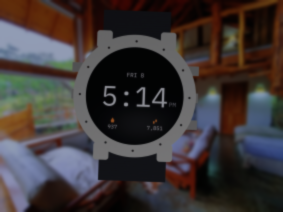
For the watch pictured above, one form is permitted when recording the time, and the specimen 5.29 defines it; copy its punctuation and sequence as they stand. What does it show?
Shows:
5.14
